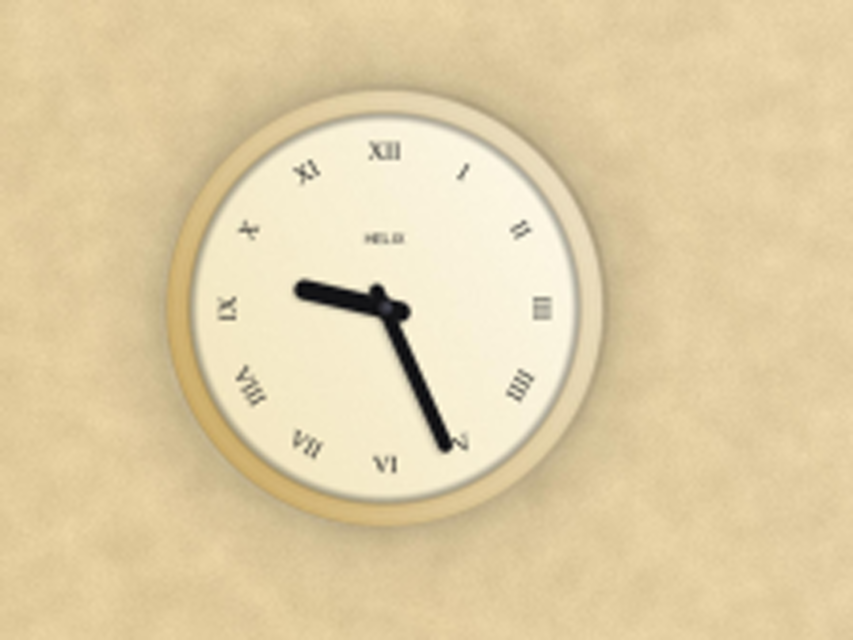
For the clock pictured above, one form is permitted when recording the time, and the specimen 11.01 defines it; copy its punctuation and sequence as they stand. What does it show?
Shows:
9.26
